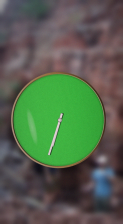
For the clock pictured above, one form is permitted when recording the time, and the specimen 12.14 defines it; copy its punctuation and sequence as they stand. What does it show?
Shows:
6.33
